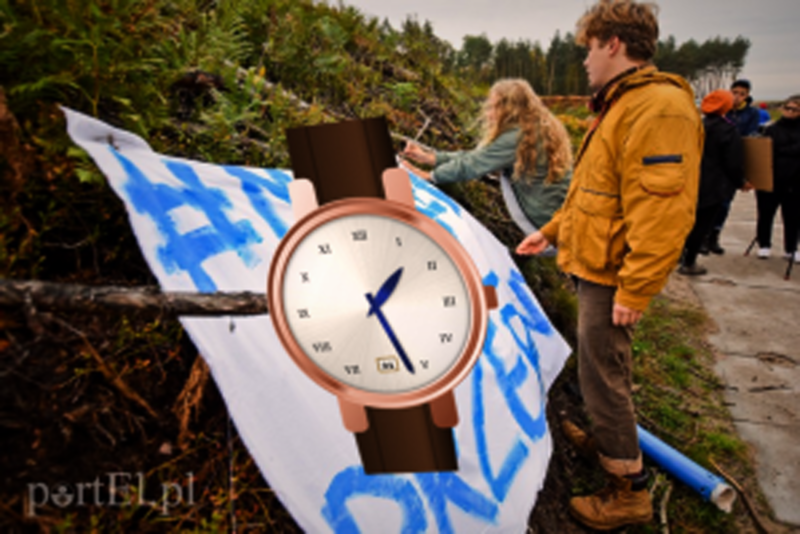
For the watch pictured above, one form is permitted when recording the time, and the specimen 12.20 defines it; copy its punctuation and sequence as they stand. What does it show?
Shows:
1.27
